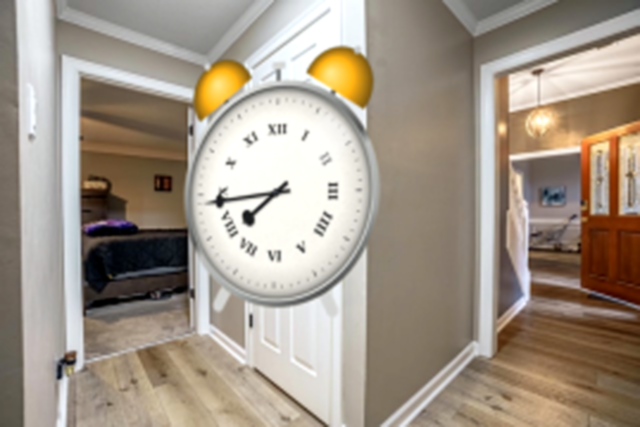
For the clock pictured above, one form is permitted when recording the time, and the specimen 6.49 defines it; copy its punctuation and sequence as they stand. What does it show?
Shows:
7.44
